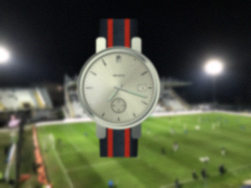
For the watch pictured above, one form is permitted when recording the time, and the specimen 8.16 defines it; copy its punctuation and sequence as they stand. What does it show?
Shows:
7.18
